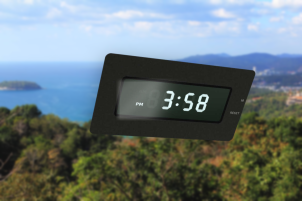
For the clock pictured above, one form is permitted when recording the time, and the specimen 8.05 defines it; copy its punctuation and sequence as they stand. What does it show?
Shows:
3.58
